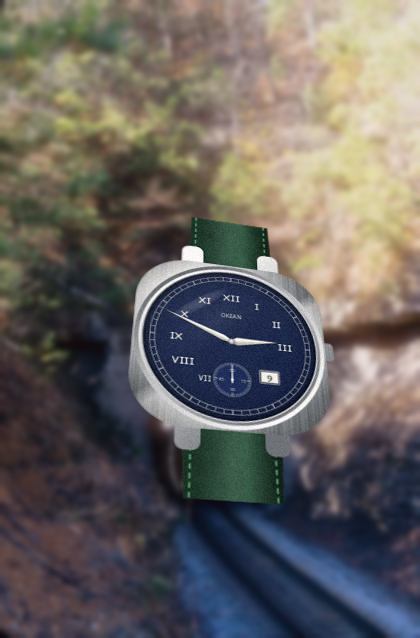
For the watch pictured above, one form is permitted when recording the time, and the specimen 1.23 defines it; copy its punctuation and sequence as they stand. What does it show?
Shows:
2.49
